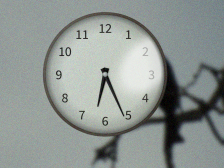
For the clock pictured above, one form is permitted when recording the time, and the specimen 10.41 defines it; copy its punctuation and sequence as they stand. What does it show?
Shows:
6.26
